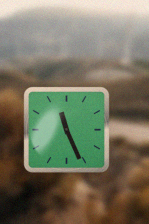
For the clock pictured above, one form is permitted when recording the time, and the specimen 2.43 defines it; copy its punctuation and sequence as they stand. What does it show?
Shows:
11.26
